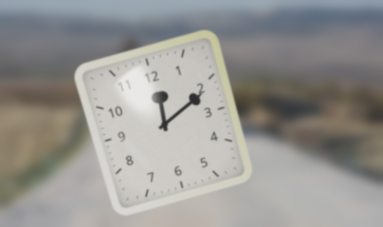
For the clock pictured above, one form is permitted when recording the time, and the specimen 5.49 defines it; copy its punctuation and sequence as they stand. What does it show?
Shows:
12.11
